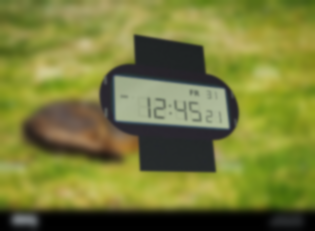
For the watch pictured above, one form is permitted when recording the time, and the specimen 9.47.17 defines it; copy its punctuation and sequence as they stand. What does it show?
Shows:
12.45.21
